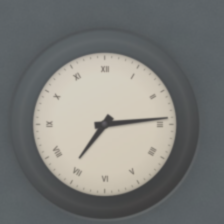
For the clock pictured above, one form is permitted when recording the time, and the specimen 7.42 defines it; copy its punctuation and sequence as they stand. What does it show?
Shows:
7.14
